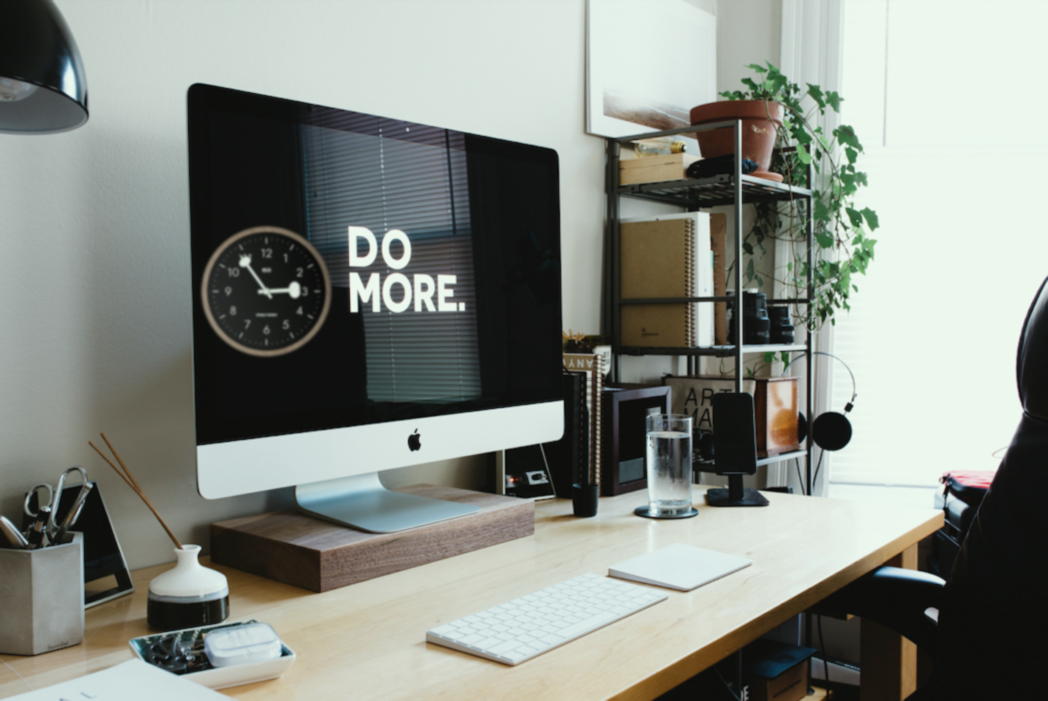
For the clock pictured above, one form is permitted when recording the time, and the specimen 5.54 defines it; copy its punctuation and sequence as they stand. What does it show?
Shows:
2.54
